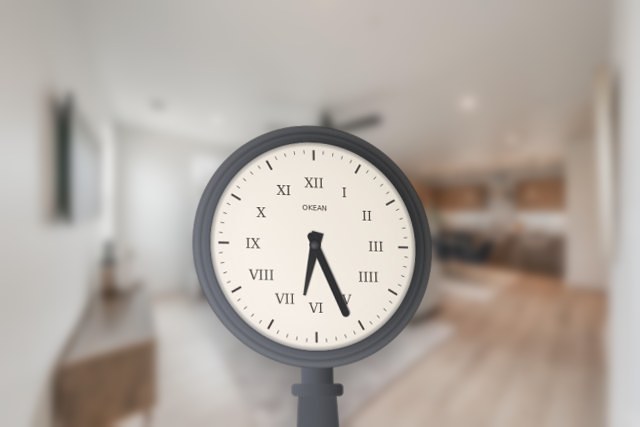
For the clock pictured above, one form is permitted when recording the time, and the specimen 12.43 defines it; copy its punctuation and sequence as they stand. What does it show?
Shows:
6.26
